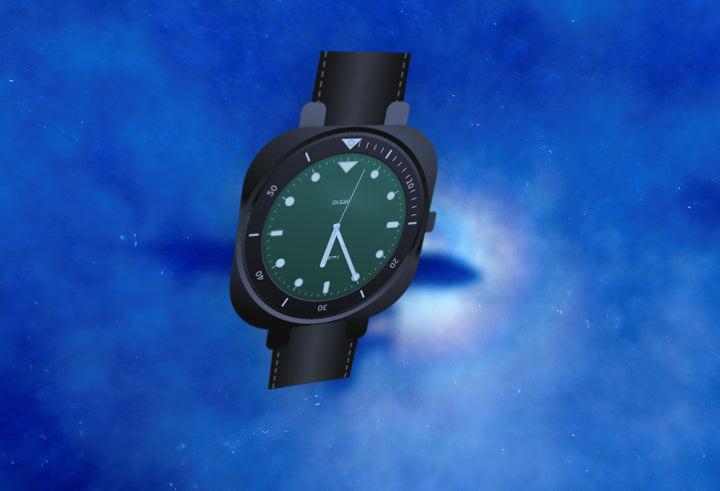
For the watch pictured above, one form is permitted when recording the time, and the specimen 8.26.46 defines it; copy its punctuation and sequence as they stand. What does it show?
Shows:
6.25.03
